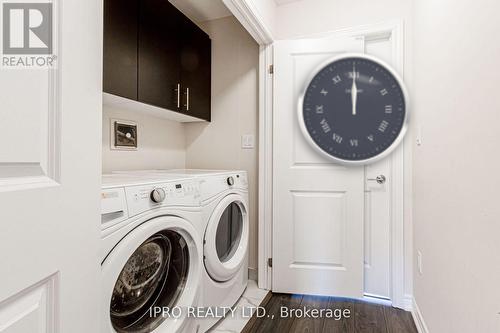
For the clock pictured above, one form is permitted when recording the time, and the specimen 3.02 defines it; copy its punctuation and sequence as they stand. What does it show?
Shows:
12.00
